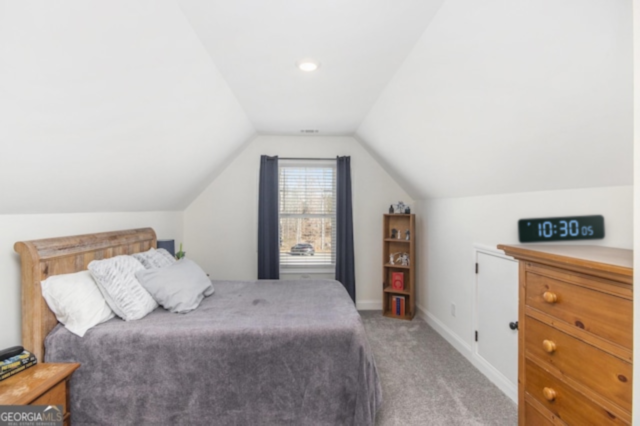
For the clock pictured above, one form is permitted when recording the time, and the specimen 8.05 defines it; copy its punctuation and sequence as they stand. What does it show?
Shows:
10.30
